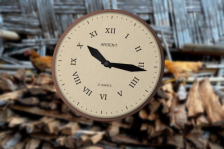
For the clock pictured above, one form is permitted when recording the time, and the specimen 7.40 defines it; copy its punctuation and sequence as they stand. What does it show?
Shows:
10.16
